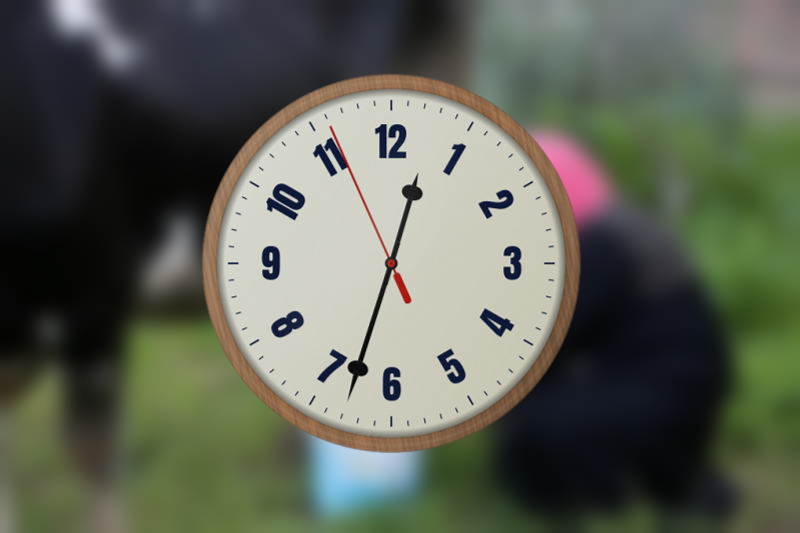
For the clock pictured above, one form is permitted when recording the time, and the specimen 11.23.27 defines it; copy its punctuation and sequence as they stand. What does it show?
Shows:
12.32.56
